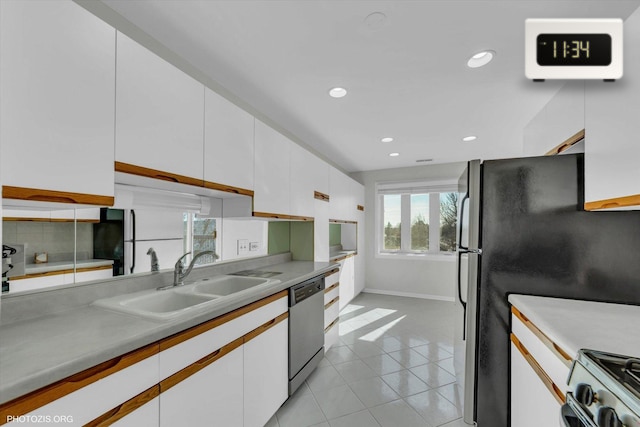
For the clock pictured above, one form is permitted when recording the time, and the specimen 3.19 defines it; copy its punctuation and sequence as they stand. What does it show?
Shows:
11.34
